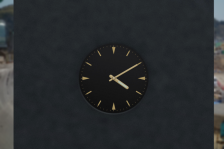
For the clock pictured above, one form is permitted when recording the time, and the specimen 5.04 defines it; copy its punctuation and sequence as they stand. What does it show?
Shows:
4.10
